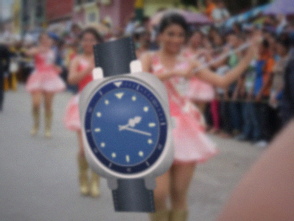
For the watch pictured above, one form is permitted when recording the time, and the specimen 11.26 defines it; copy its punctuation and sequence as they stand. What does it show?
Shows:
2.18
